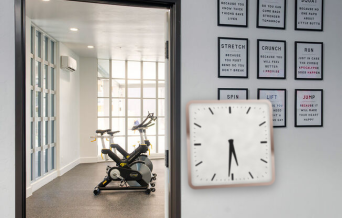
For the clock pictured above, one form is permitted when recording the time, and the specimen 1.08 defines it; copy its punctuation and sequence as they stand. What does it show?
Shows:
5.31
